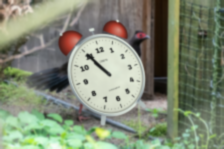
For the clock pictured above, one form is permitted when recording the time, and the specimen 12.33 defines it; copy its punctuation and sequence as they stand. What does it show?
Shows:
10.55
